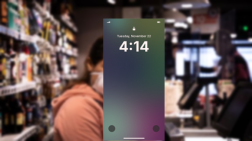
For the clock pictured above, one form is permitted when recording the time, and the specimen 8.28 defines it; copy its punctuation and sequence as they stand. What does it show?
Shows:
4.14
